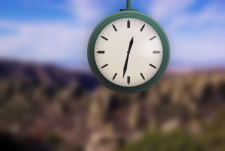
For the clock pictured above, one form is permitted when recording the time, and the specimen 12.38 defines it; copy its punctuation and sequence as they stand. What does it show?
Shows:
12.32
